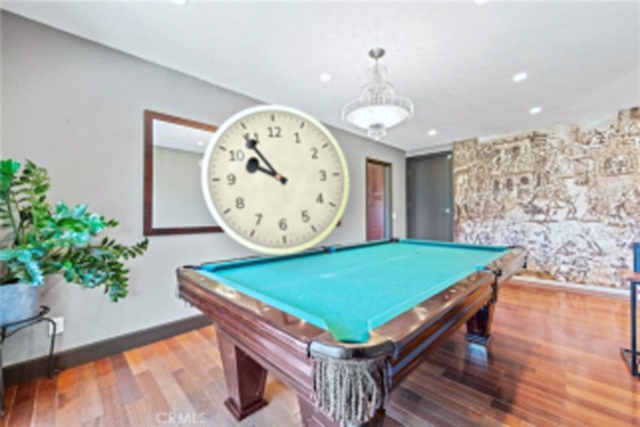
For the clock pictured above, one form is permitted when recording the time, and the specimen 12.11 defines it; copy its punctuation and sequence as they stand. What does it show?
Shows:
9.54
